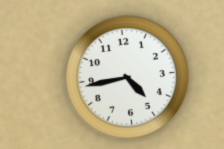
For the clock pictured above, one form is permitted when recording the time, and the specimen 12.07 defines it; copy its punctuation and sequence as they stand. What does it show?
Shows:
4.44
